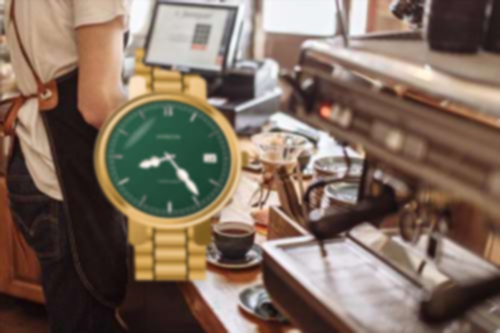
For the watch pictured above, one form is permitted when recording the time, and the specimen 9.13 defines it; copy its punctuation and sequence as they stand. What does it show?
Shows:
8.24
